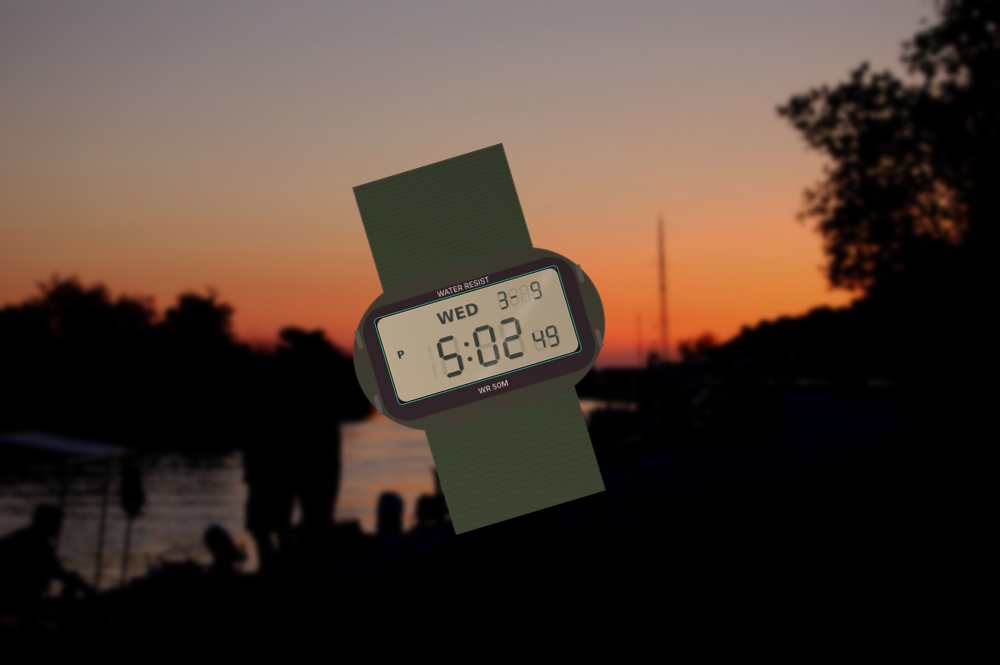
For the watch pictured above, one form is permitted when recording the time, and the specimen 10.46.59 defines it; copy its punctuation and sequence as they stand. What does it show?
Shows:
5.02.49
